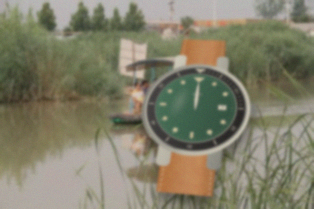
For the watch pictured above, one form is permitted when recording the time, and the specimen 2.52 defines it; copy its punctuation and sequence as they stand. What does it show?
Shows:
12.00
